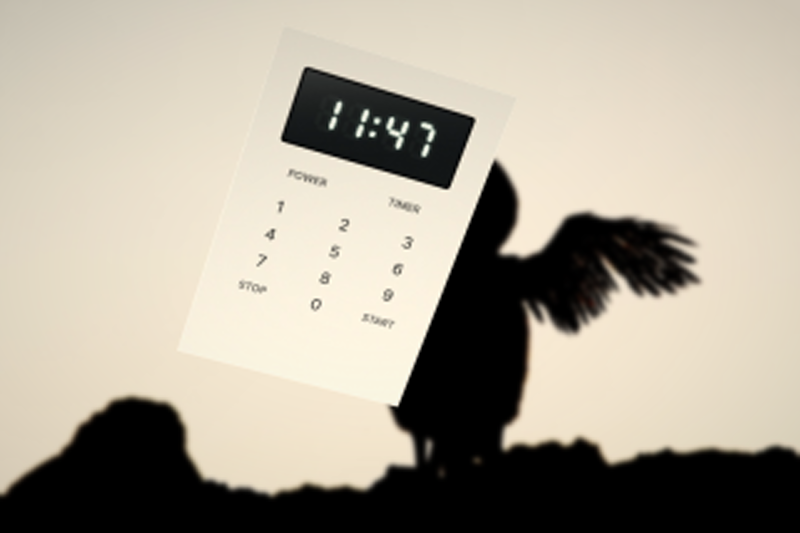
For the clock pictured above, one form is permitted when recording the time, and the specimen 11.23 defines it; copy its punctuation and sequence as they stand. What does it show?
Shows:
11.47
